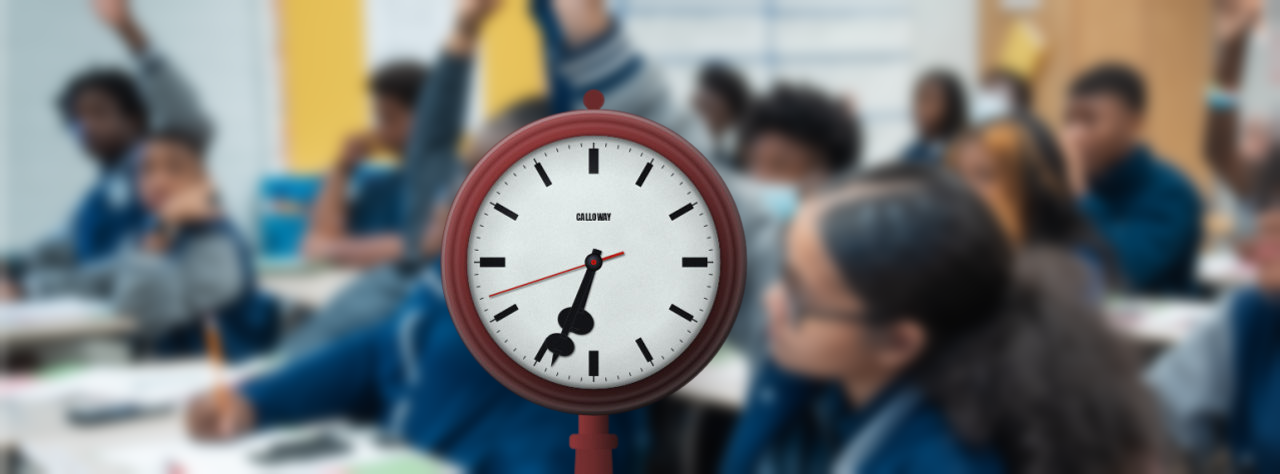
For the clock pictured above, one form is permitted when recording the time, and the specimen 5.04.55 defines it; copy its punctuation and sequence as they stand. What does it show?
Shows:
6.33.42
